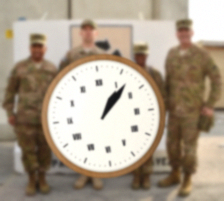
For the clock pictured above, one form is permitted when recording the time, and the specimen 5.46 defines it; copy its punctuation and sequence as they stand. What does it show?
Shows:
1.07
